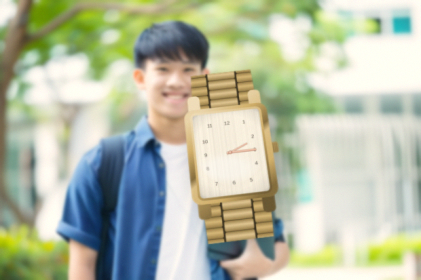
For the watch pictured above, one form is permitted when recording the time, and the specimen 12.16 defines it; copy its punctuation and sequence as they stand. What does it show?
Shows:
2.15
